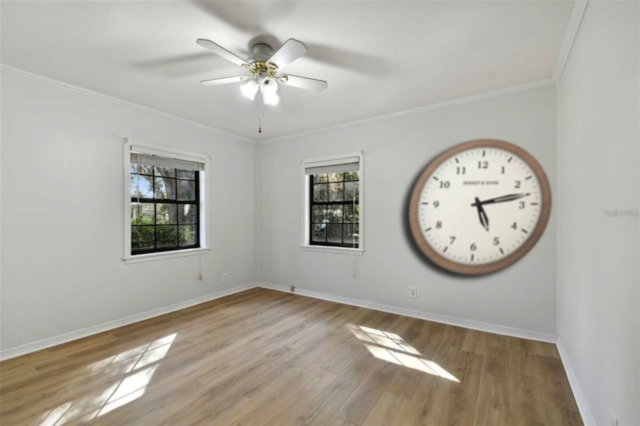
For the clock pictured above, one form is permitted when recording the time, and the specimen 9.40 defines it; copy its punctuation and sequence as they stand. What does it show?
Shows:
5.13
